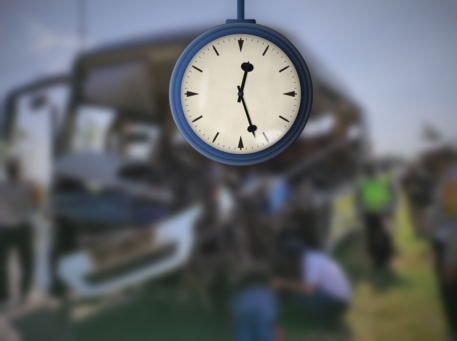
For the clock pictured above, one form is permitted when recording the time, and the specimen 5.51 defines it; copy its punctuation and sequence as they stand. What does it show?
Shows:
12.27
